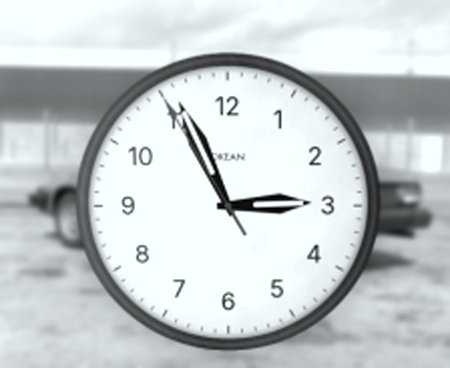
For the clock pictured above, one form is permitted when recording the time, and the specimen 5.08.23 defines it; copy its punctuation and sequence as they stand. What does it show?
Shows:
2.55.55
